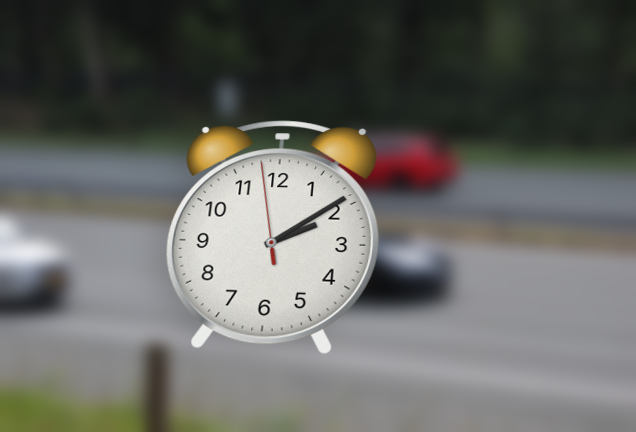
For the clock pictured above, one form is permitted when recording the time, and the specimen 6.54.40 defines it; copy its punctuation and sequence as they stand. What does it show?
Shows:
2.08.58
